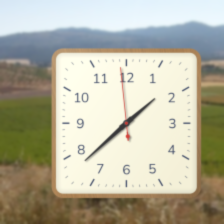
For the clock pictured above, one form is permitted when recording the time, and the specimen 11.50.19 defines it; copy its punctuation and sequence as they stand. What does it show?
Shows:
1.37.59
